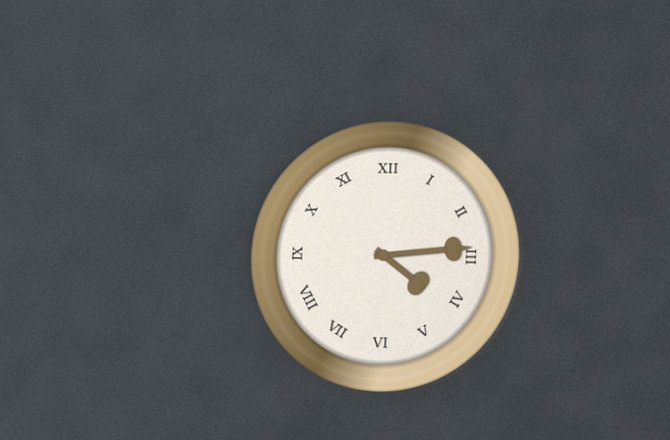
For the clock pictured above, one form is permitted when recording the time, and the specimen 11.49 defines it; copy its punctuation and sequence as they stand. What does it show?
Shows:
4.14
